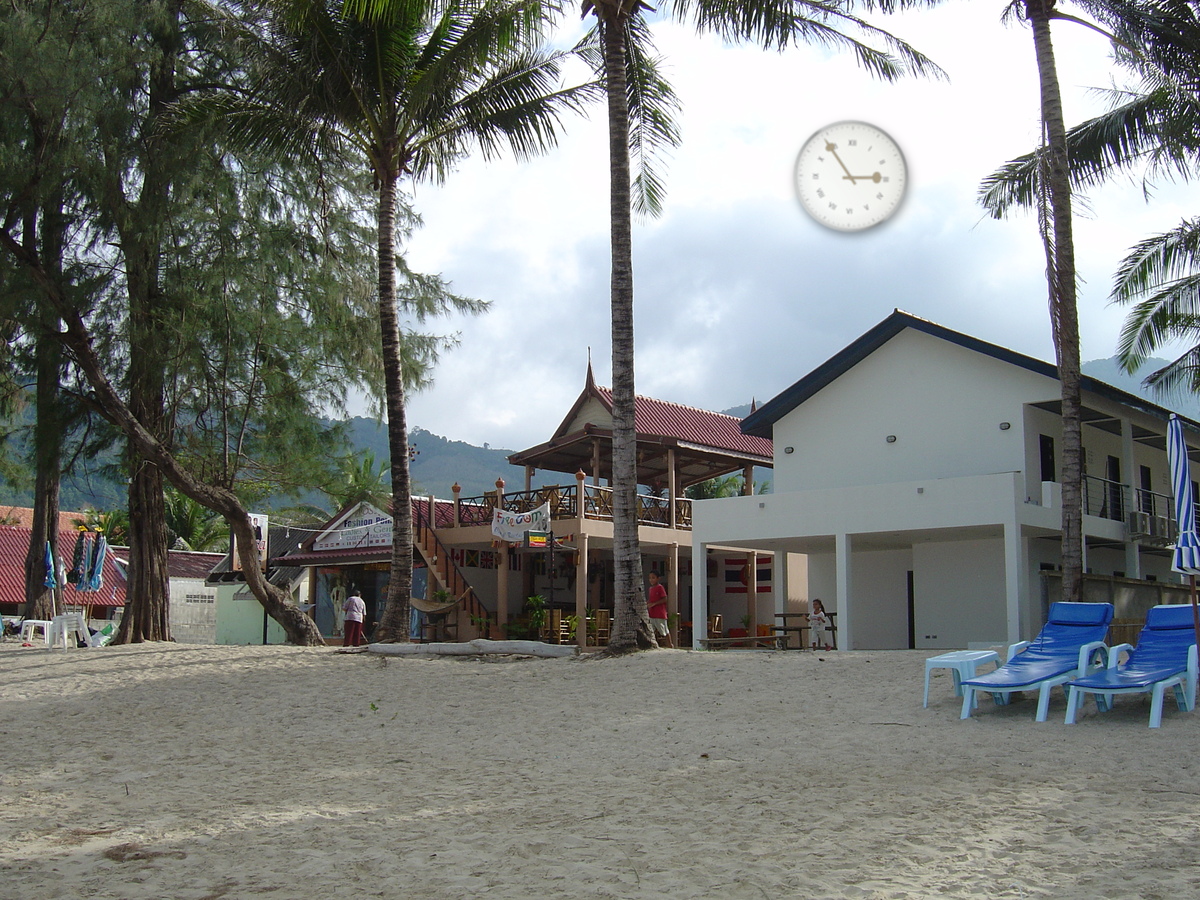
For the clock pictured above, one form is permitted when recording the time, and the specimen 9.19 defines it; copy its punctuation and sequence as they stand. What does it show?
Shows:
2.54
